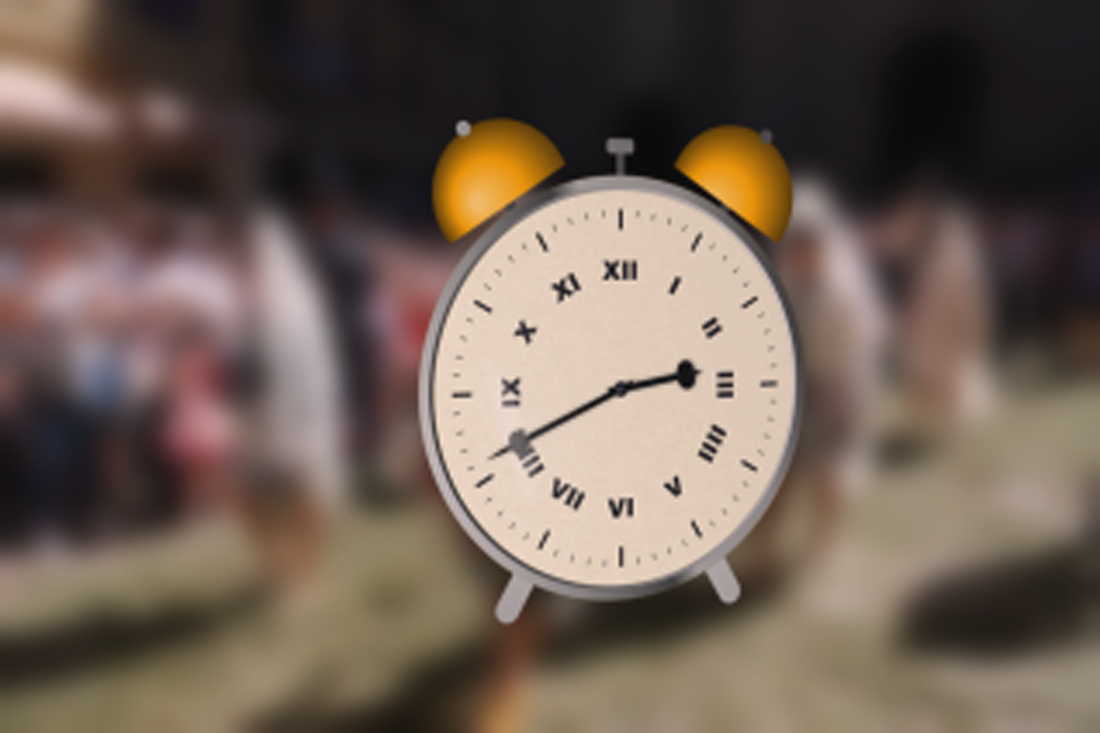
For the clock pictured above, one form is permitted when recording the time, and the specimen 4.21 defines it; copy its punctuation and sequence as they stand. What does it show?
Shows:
2.41
